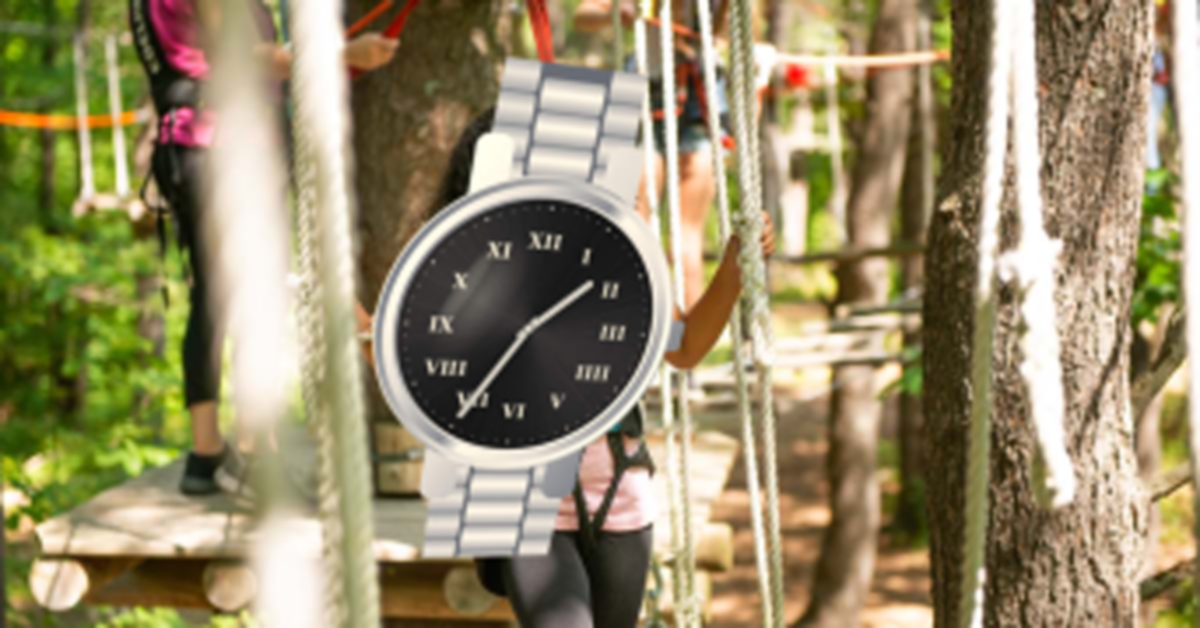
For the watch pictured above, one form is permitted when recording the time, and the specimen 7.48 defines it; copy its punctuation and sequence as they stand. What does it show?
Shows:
1.35
